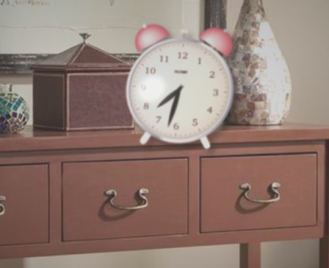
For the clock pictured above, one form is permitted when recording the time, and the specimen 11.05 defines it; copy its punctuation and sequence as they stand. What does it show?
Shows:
7.32
